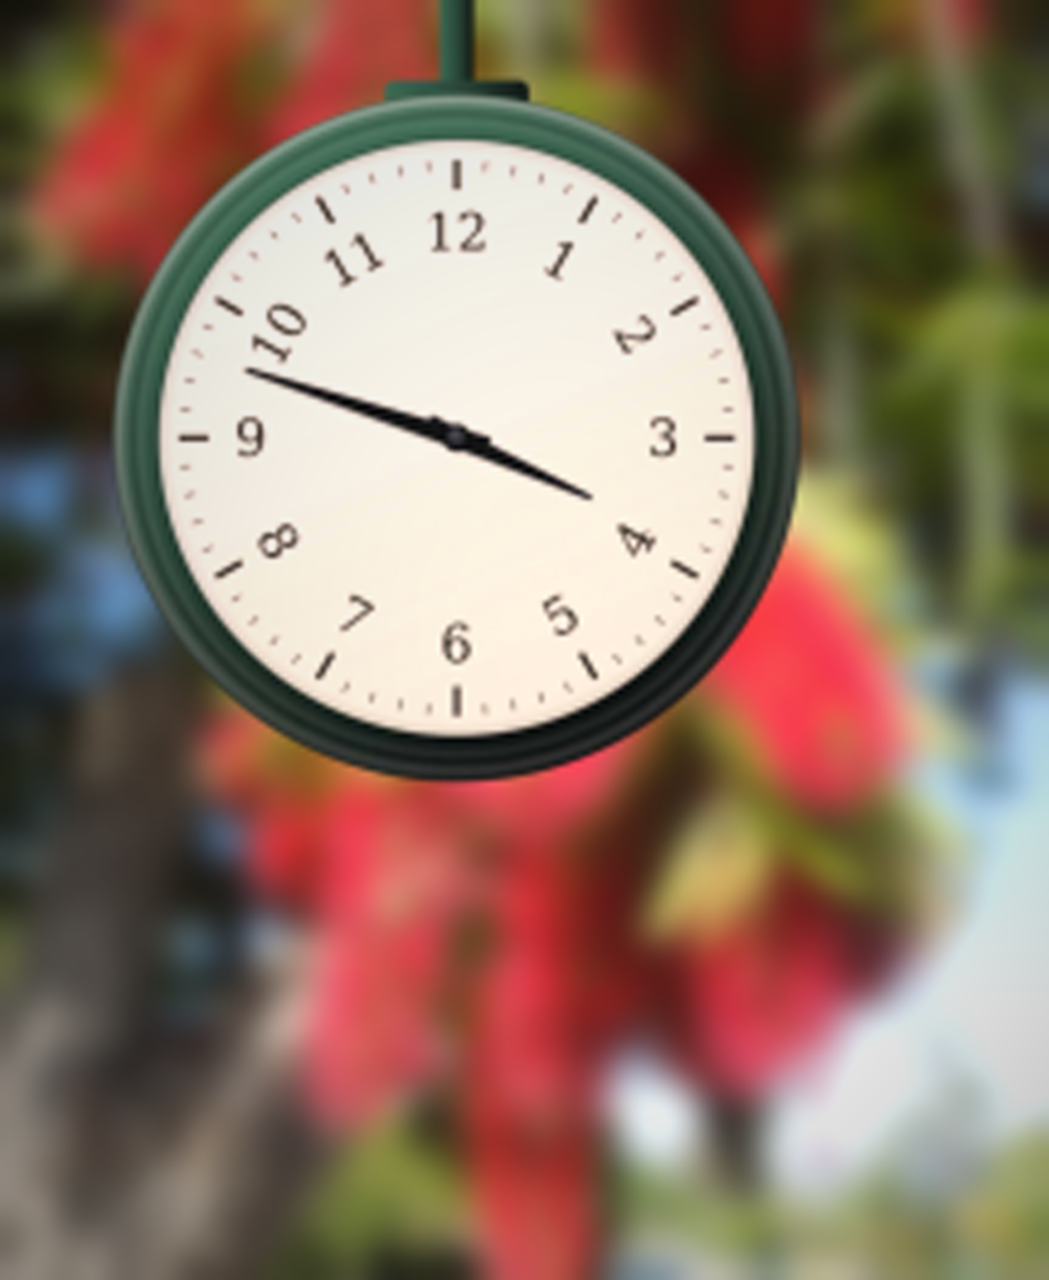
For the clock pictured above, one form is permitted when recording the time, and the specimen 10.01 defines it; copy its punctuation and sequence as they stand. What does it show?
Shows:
3.48
